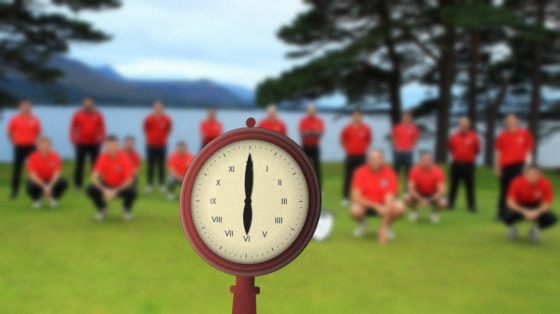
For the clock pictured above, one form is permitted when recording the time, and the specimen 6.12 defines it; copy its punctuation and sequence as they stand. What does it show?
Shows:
6.00
